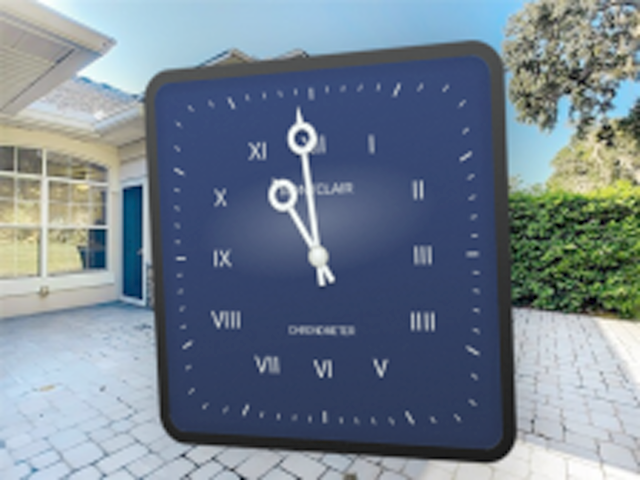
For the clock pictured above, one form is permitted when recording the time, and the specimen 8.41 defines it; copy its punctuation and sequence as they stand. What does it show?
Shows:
10.59
